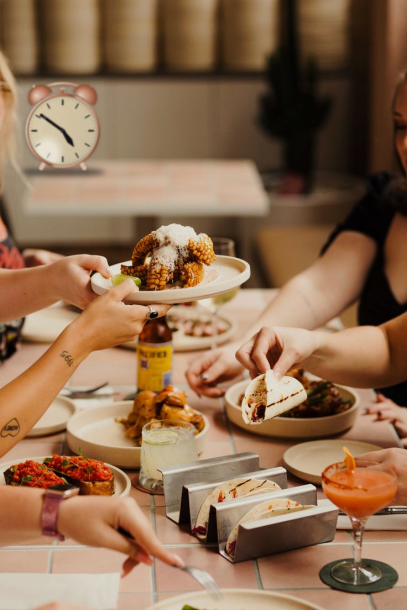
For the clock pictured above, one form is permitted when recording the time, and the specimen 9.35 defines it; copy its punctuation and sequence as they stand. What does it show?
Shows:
4.51
